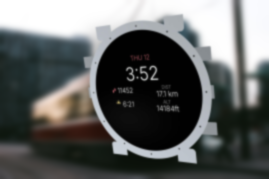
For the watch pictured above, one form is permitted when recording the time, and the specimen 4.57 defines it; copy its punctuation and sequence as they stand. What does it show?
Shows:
3.52
